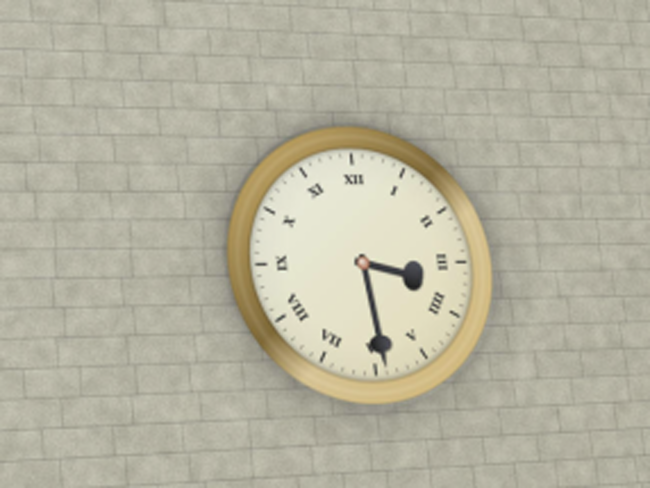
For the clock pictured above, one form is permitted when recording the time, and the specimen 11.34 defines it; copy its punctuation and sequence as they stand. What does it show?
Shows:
3.29
